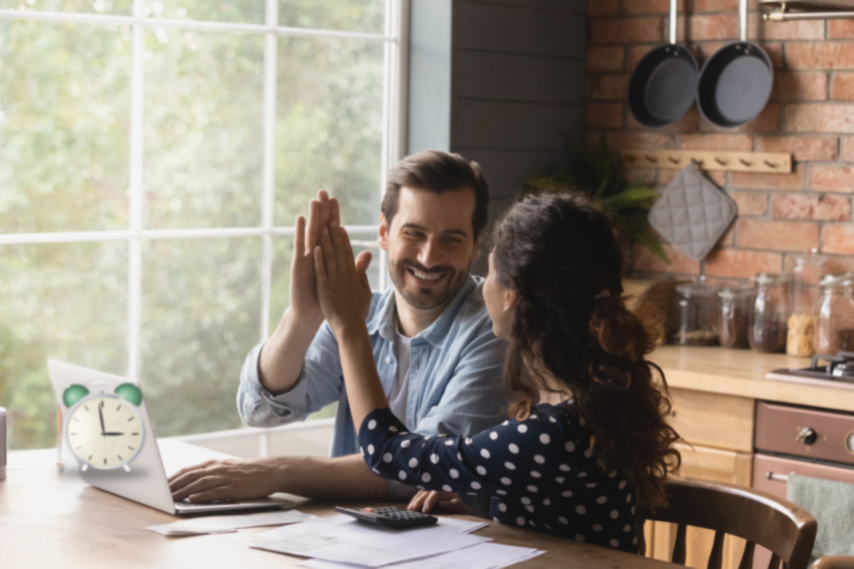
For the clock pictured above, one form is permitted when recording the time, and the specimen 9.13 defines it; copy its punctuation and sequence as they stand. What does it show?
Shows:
2.59
